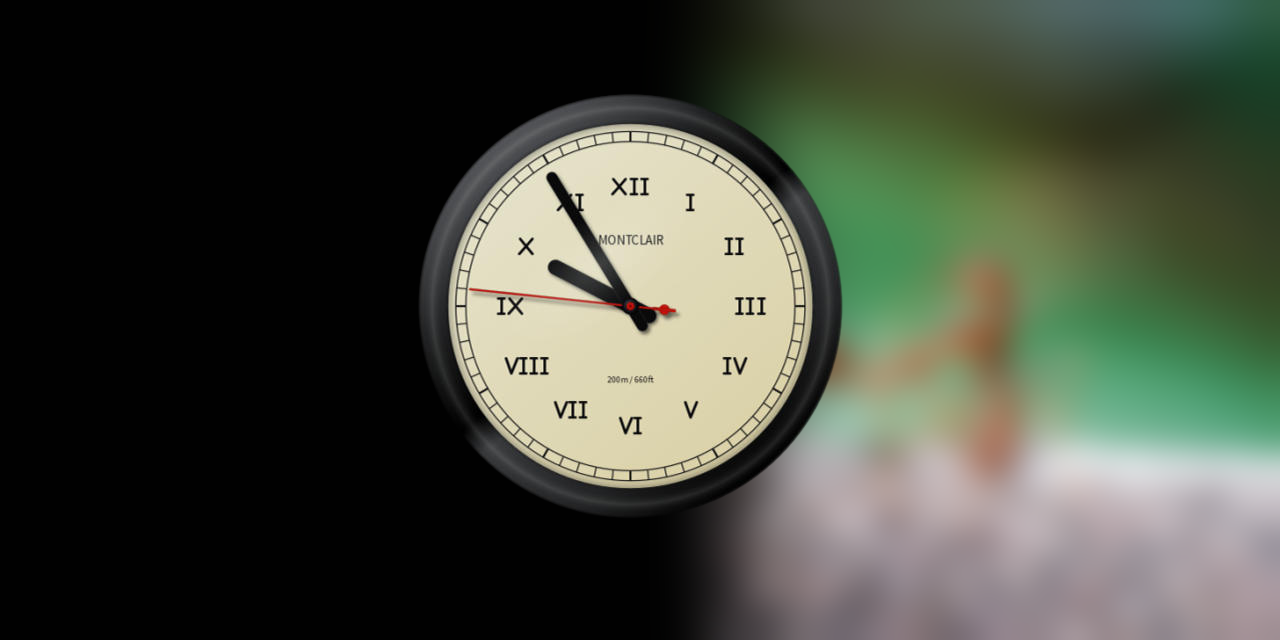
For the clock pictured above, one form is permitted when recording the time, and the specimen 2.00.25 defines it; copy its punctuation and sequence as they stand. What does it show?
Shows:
9.54.46
